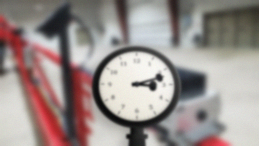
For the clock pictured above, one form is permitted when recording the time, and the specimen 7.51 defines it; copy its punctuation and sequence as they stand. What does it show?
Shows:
3.12
